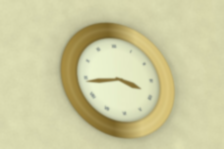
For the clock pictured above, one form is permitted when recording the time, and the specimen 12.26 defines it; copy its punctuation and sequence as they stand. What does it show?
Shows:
3.44
